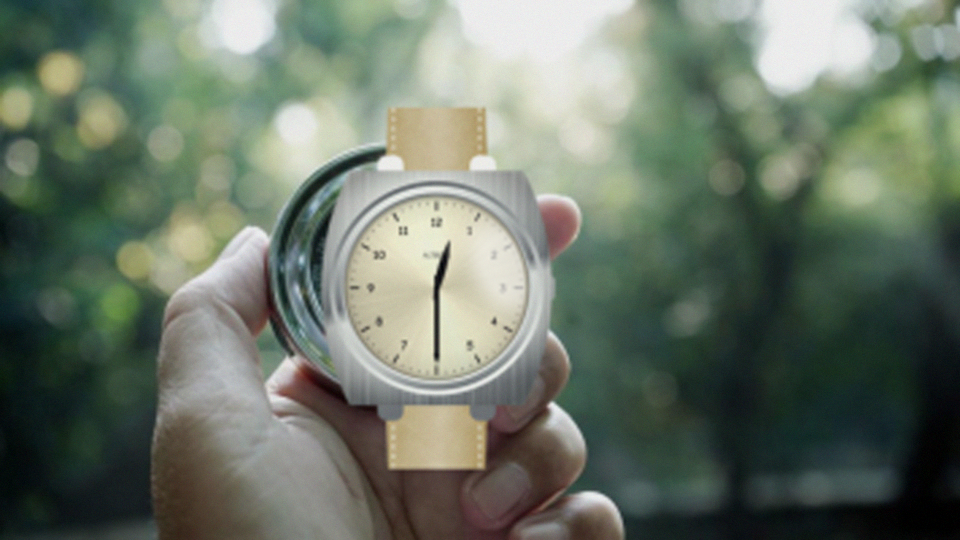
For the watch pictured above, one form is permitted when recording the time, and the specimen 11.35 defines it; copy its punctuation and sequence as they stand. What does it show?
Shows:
12.30
